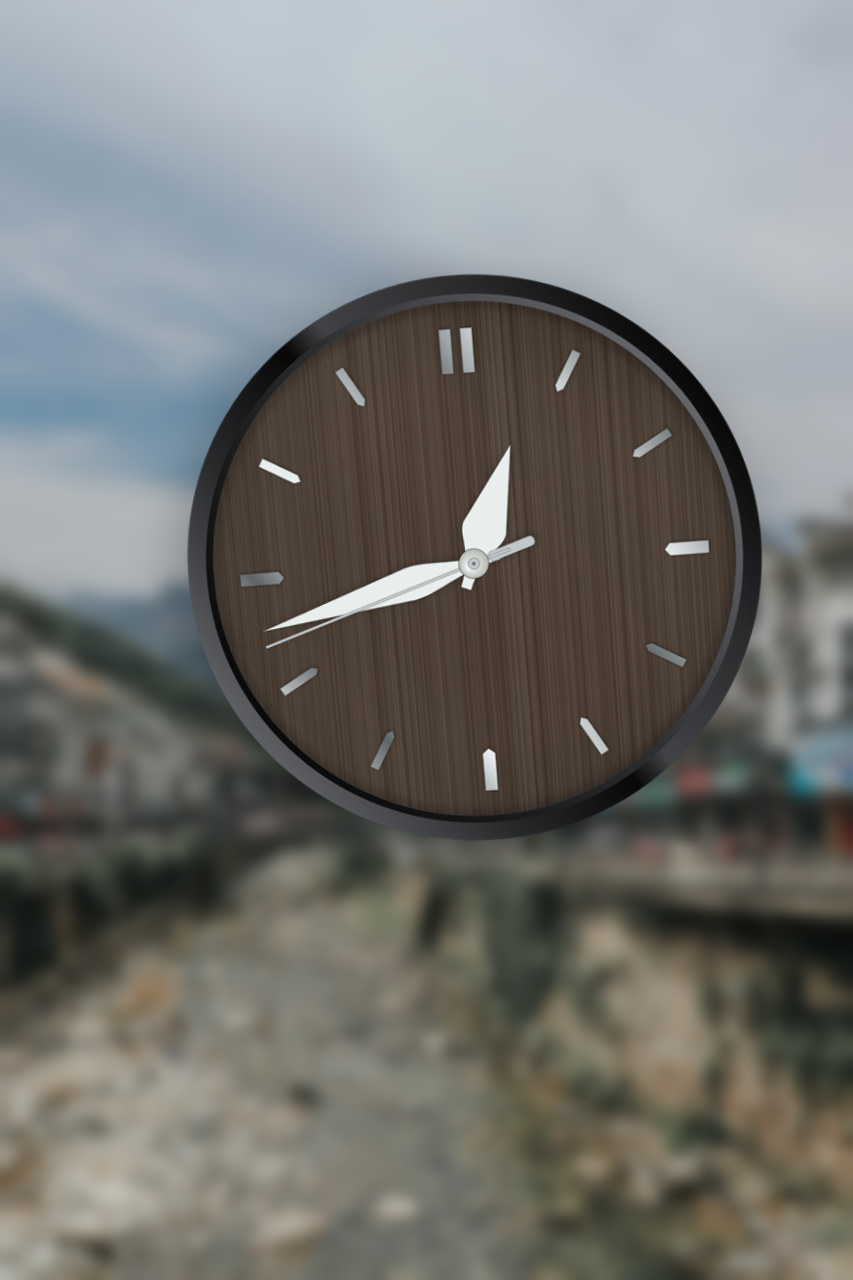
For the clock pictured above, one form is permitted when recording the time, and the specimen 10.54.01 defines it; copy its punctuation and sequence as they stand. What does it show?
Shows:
12.42.42
